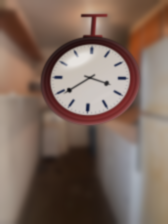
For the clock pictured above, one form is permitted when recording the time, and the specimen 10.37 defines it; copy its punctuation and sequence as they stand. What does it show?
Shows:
3.39
